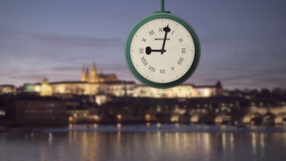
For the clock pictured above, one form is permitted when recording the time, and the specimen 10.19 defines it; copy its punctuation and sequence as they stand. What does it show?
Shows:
9.02
